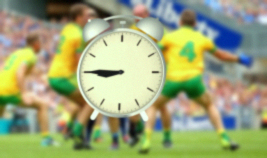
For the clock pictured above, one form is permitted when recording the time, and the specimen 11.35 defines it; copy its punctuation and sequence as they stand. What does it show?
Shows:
8.45
